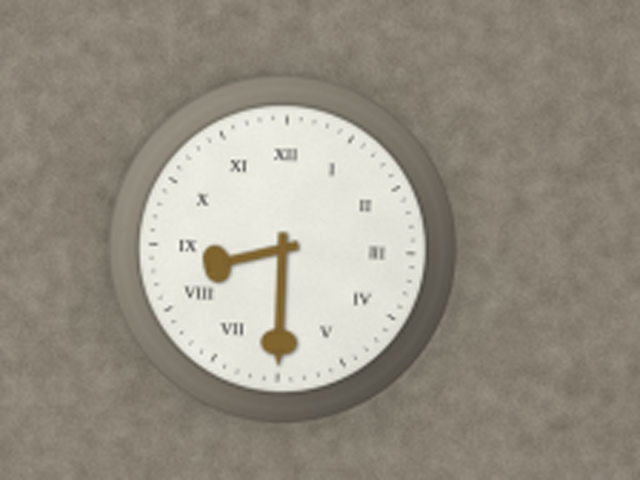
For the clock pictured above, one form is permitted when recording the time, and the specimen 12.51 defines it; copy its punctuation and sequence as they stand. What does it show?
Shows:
8.30
